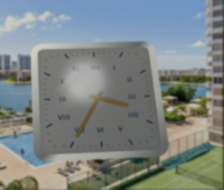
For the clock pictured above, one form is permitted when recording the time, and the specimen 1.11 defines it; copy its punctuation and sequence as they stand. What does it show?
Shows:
3.35
